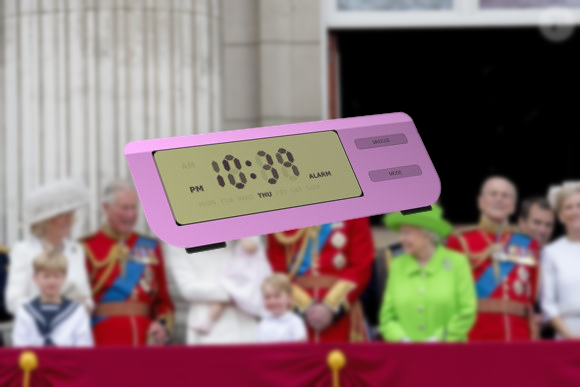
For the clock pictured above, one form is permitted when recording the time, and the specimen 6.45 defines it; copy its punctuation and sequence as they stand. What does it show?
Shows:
10.39
